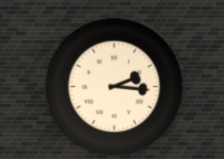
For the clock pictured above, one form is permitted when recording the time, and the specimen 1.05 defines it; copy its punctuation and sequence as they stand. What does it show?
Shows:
2.16
